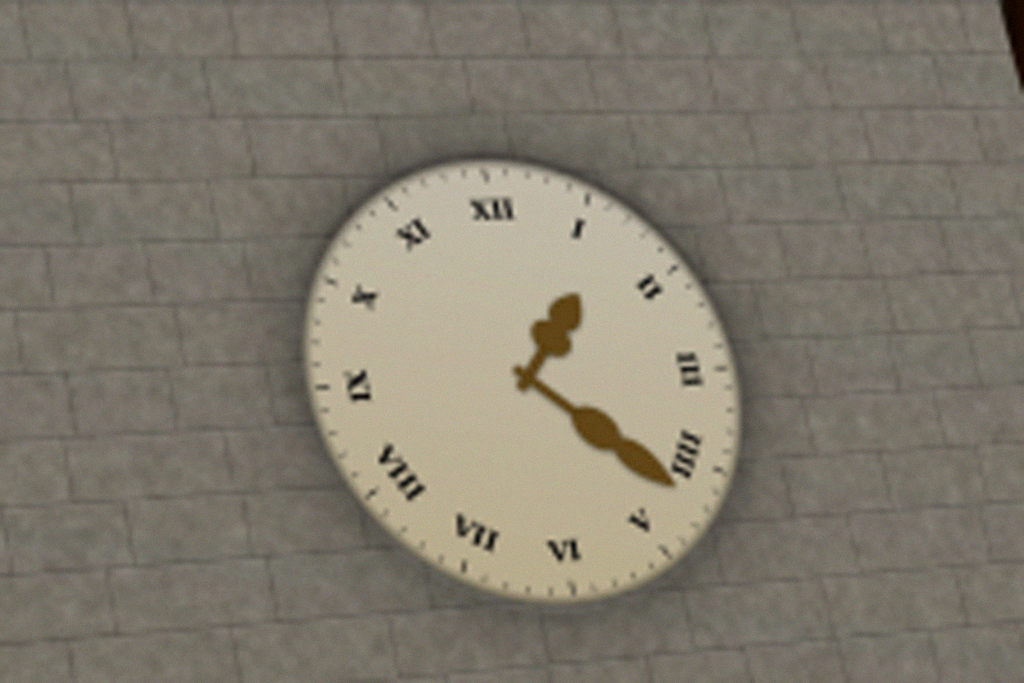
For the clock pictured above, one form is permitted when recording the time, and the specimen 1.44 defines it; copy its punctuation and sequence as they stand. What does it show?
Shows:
1.22
